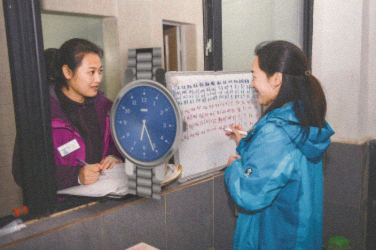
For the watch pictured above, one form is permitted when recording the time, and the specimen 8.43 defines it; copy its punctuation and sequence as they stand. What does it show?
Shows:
6.26
